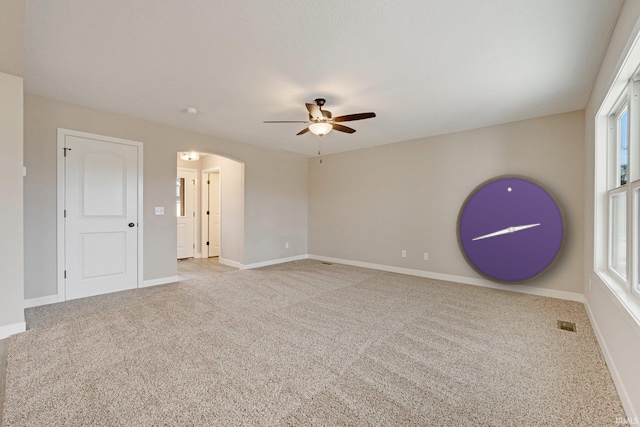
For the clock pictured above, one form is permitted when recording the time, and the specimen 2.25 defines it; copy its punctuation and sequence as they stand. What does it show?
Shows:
2.43
